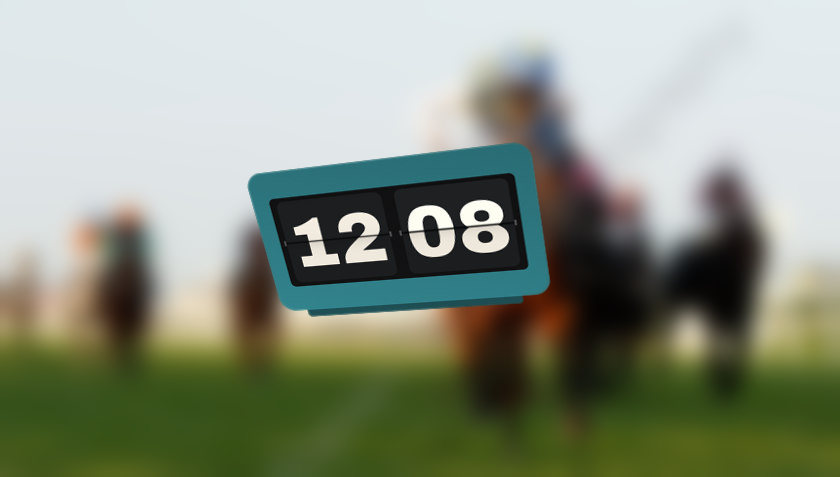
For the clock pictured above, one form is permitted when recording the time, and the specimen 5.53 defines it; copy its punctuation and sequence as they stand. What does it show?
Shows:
12.08
